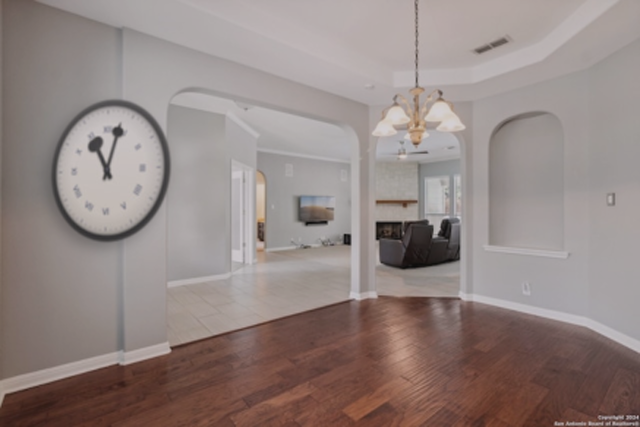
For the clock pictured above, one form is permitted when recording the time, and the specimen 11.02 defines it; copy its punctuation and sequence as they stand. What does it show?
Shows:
11.03
